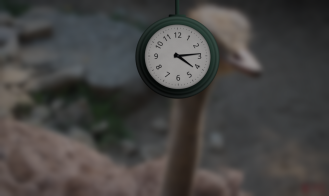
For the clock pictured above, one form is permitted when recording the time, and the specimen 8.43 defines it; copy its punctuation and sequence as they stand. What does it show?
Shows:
4.14
